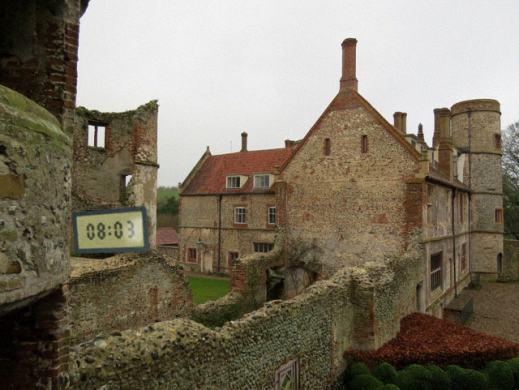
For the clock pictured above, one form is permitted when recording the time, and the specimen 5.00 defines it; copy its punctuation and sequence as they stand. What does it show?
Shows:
8.03
